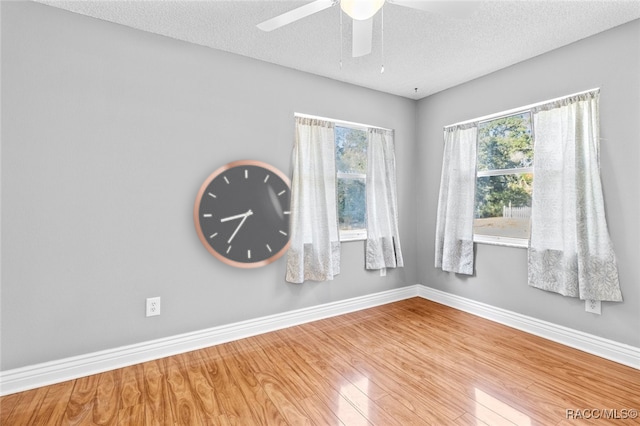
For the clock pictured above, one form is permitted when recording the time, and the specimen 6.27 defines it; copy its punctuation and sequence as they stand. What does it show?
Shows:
8.36
